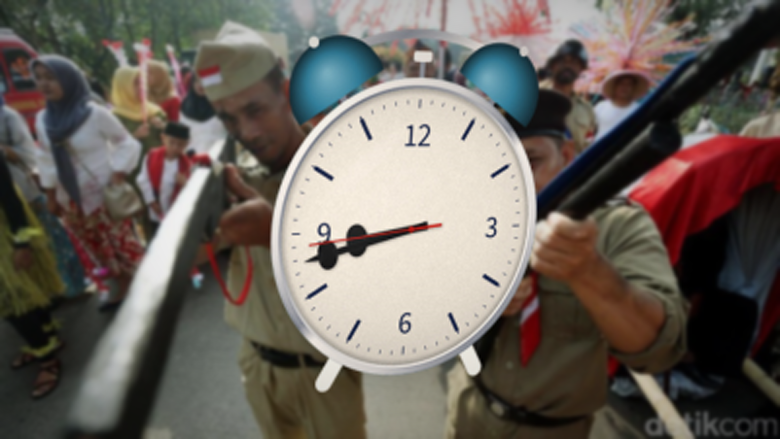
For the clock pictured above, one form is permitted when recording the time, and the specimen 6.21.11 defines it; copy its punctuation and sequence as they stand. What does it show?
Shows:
8.42.44
